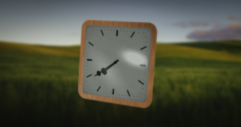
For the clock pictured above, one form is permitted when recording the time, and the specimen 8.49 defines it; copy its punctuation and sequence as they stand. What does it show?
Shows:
7.39
